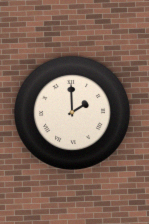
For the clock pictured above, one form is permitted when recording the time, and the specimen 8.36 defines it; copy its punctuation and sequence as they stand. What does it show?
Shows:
2.00
